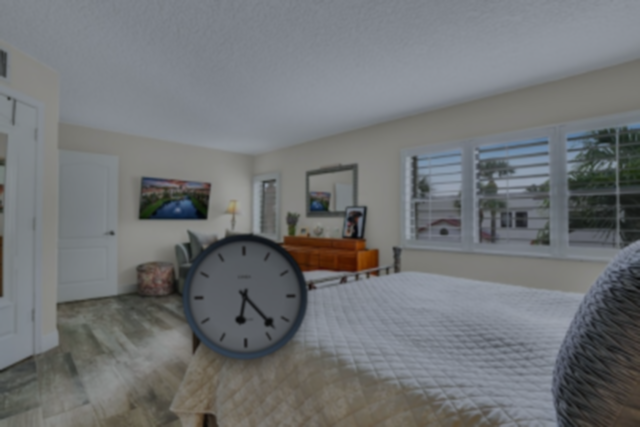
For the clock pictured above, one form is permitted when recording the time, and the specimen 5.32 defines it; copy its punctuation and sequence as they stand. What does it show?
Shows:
6.23
